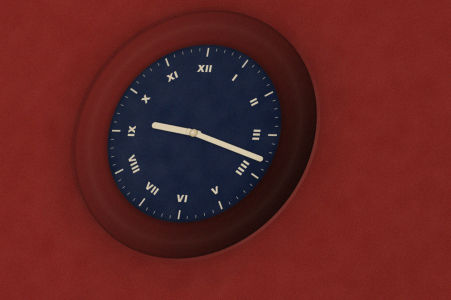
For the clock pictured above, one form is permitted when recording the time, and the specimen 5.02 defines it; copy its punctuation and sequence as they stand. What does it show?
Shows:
9.18
